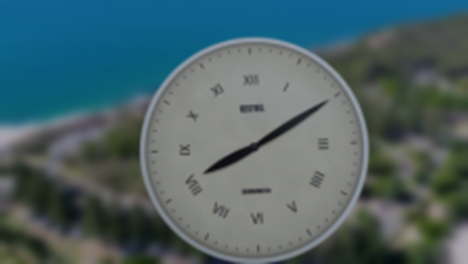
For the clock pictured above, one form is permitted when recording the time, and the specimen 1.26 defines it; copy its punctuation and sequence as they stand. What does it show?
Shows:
8.10
